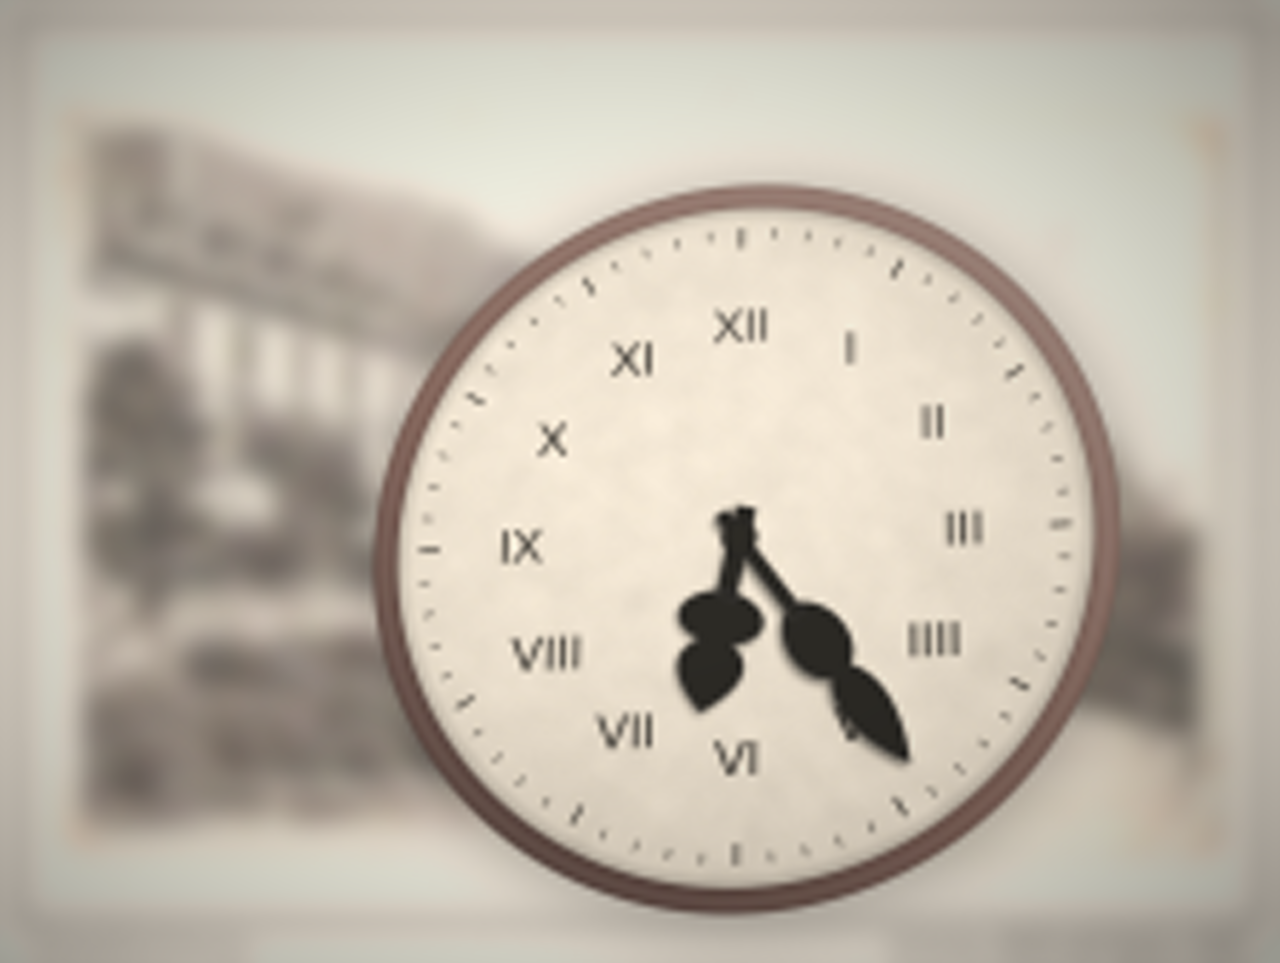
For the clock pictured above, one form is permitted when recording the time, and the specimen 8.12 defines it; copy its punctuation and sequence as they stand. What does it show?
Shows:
6.24
